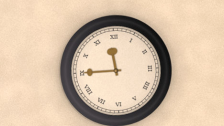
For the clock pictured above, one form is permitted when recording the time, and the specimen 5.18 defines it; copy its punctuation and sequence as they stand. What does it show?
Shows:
11.45
